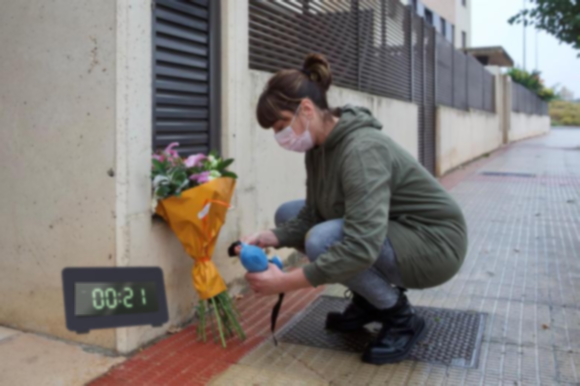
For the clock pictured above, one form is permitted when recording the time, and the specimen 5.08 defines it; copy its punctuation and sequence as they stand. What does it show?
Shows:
0.21
